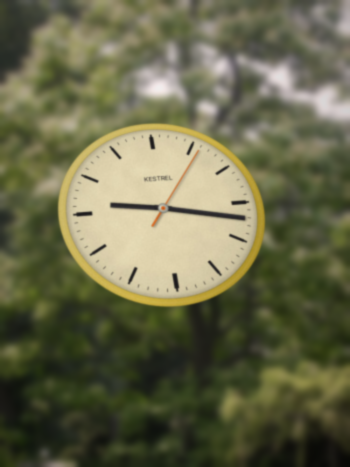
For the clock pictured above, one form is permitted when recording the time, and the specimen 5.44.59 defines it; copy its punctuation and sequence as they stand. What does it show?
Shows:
9.17.06
